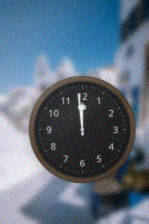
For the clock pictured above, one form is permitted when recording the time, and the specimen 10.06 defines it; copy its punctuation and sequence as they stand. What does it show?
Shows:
11.59
